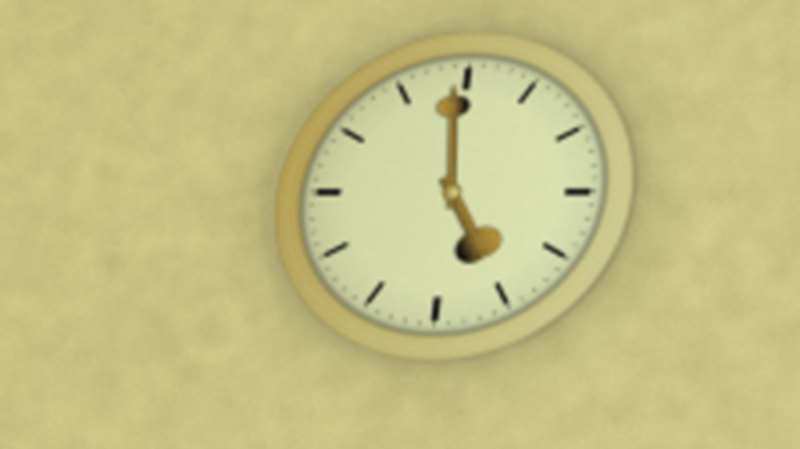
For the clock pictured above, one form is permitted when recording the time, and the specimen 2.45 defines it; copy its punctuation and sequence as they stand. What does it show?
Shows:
4.59
